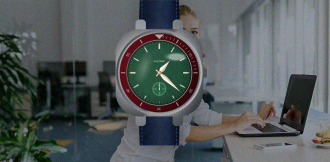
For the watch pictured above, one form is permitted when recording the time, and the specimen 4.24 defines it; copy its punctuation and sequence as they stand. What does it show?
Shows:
1.22
